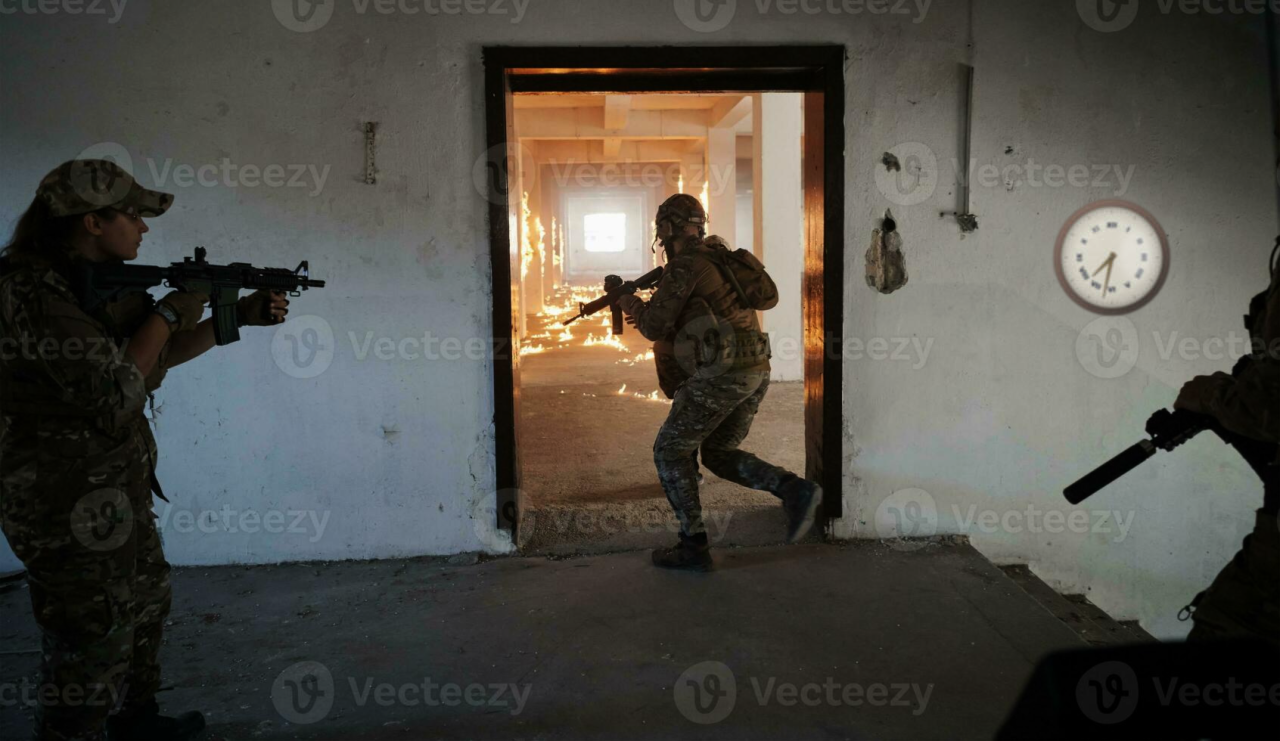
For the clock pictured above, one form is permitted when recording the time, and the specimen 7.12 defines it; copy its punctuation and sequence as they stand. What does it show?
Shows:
7.32
